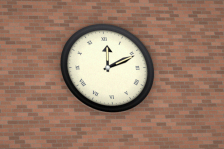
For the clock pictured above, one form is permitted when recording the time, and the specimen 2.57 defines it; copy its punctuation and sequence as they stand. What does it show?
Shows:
12.11
